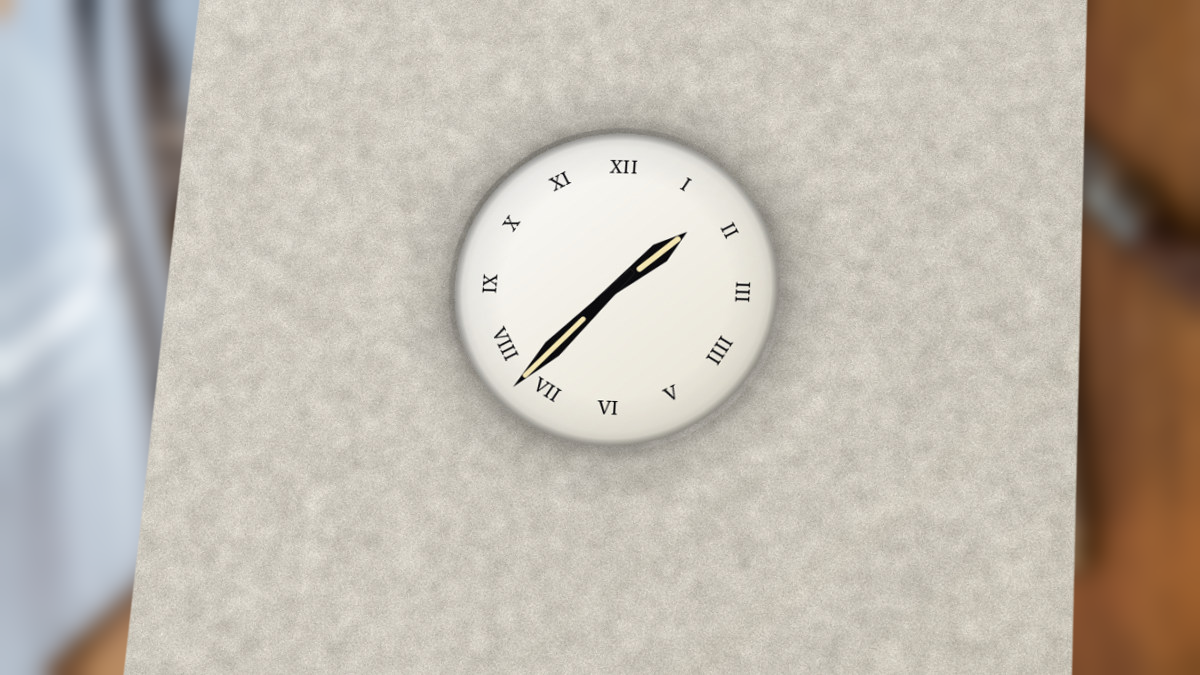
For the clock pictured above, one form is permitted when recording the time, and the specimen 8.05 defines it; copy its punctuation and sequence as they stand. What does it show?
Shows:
1.37
